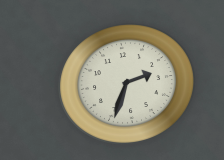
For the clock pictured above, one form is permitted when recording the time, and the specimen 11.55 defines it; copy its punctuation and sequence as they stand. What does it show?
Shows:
2.34
